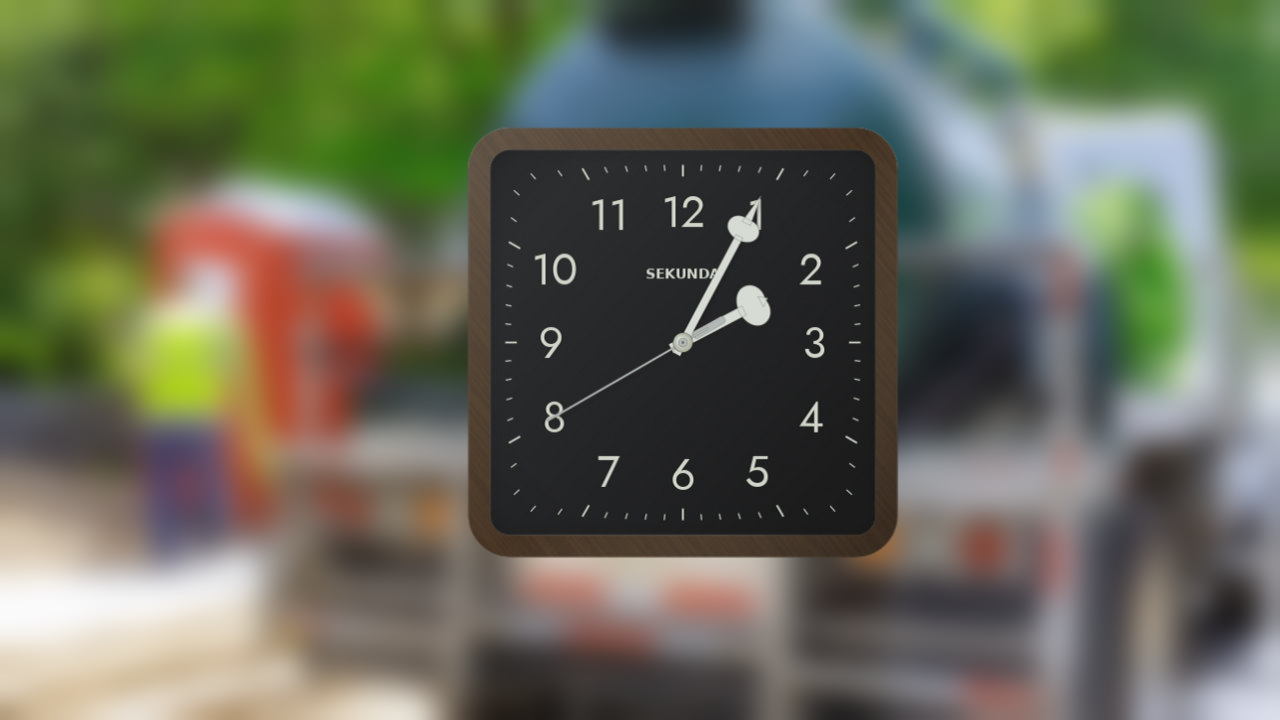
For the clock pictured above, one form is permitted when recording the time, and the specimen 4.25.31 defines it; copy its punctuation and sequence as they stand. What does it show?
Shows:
2.04.40
